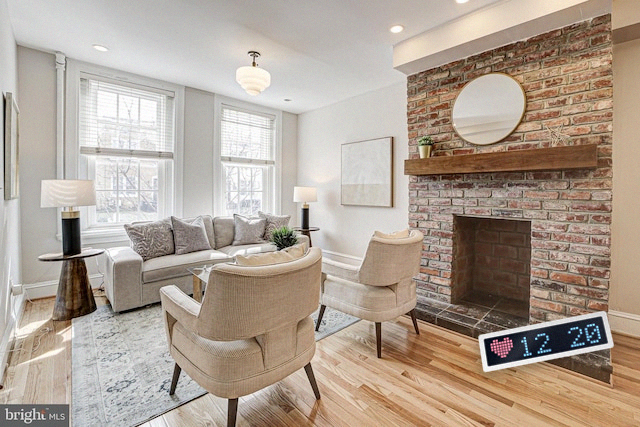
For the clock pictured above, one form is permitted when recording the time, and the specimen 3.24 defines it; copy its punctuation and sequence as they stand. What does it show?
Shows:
12.20
